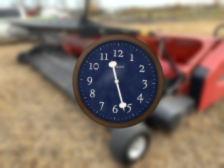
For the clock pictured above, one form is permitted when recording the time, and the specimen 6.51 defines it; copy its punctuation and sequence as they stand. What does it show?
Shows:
11.27
